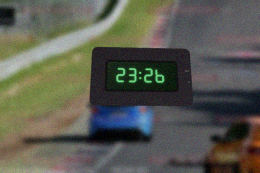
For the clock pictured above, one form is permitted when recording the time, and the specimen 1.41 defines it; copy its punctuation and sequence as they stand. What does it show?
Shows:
23.26
